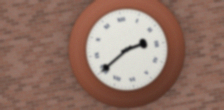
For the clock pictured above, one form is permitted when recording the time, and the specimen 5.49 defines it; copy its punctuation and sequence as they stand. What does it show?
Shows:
2.40
